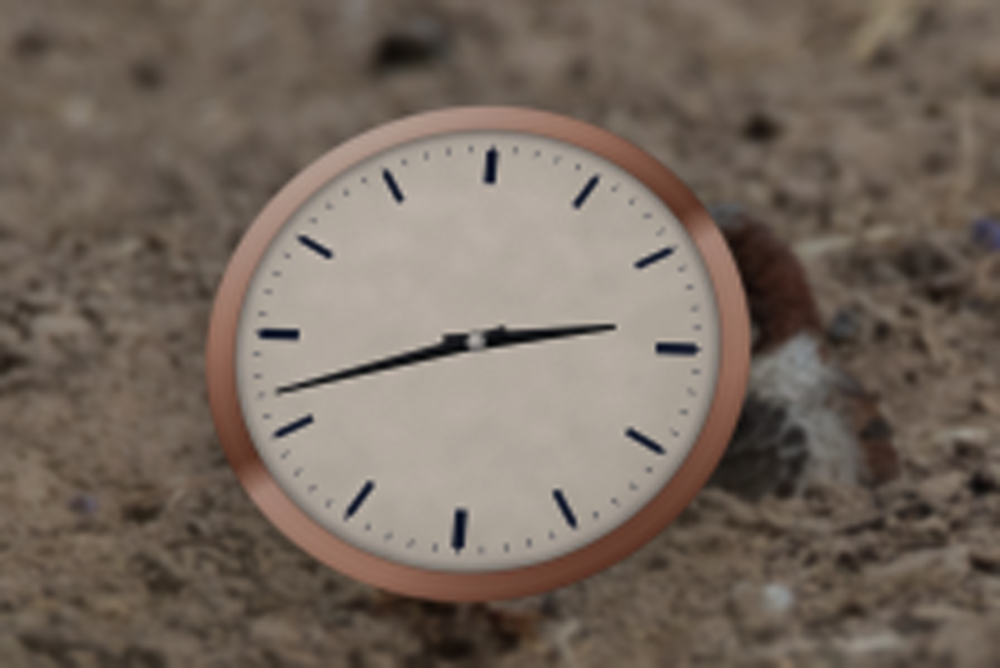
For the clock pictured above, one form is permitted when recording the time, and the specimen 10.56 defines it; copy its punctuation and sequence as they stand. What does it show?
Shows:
2.42
